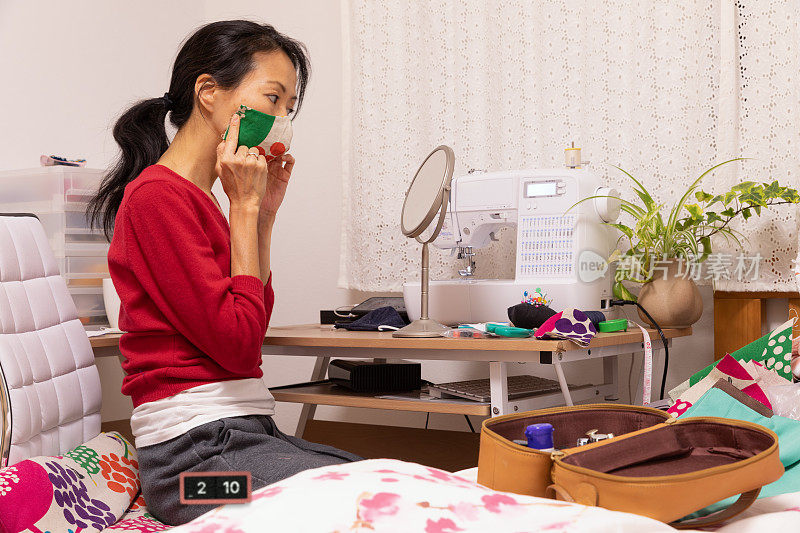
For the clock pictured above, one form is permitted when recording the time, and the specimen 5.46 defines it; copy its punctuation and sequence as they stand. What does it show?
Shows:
2.10
